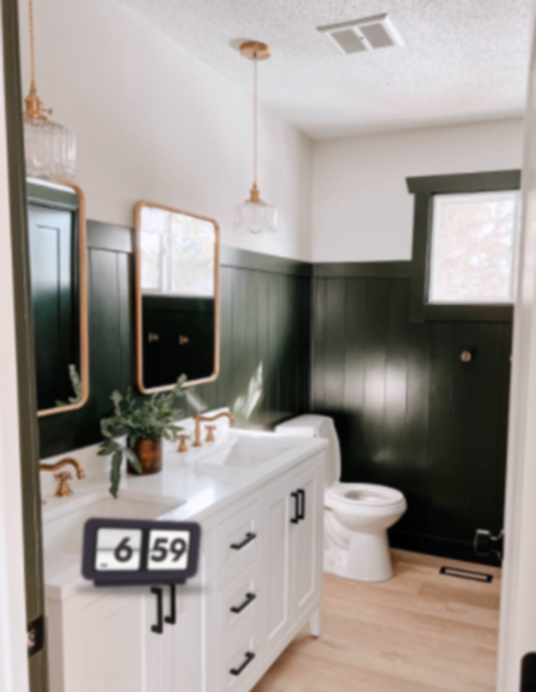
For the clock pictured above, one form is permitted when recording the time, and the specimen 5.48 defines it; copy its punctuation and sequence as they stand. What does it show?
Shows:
6.59
